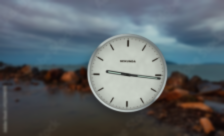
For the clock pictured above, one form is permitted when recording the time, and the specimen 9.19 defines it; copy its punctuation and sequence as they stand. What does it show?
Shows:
9.16
